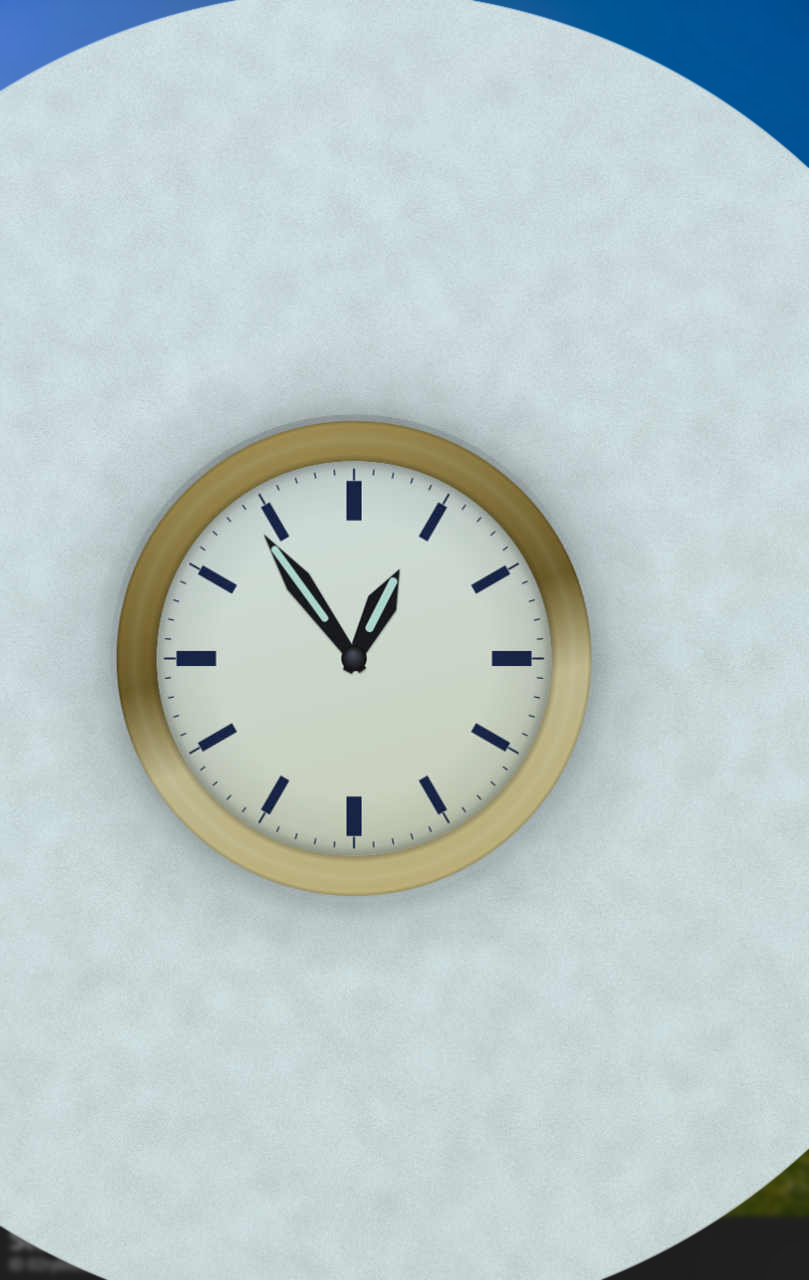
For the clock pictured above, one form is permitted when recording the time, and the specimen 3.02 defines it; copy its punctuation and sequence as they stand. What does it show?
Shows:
12.54
